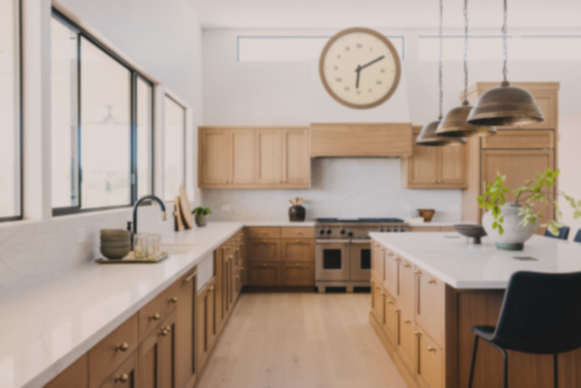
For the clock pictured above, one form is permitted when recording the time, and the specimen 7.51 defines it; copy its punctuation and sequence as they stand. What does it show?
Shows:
6.10
